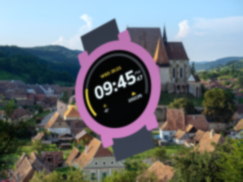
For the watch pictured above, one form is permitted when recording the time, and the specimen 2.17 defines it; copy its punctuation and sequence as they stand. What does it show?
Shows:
9.45
